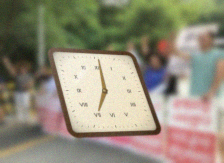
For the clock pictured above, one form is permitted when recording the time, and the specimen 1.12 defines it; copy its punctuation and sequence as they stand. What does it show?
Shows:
7.01
